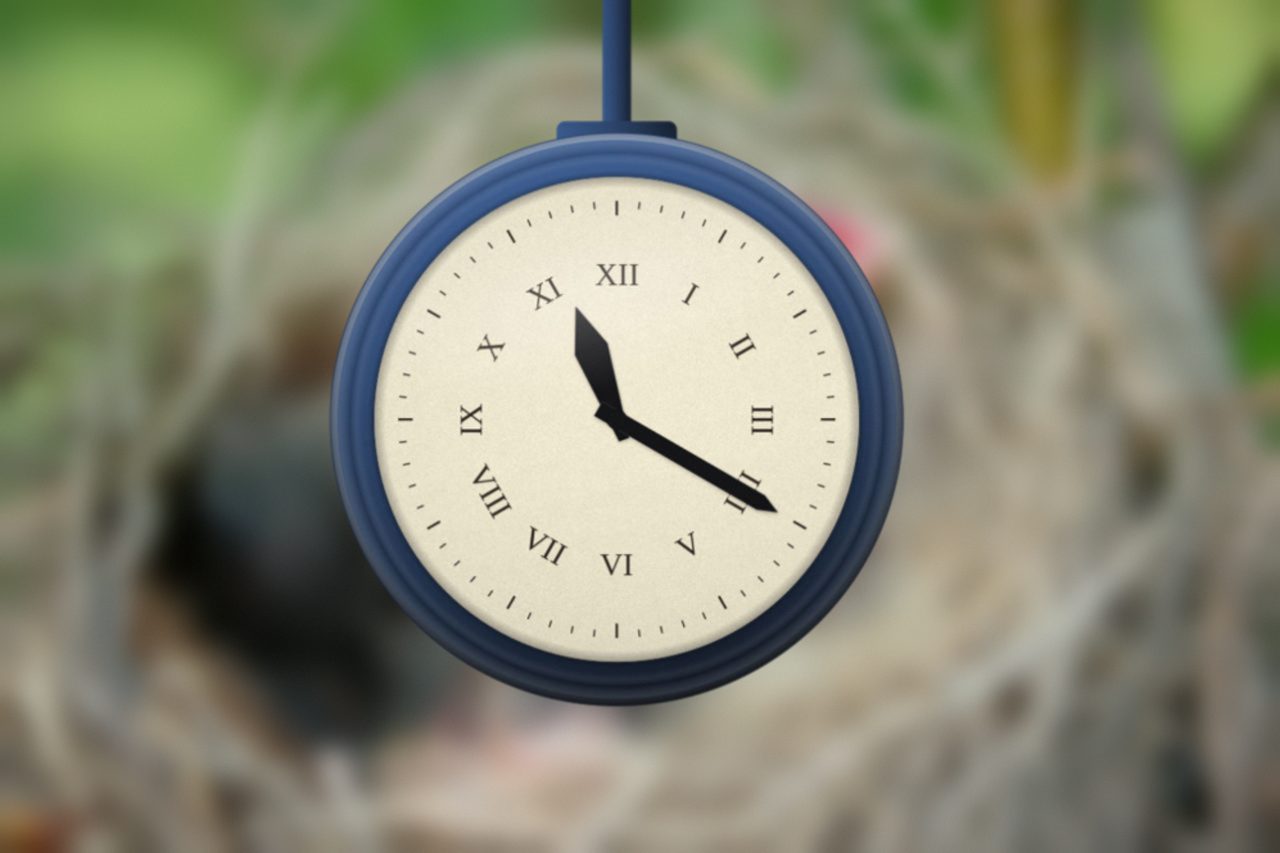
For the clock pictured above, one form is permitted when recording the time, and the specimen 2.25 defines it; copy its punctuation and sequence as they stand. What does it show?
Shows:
11.20
